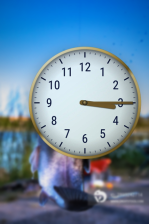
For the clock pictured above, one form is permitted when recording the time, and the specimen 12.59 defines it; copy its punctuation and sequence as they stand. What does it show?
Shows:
3.15
